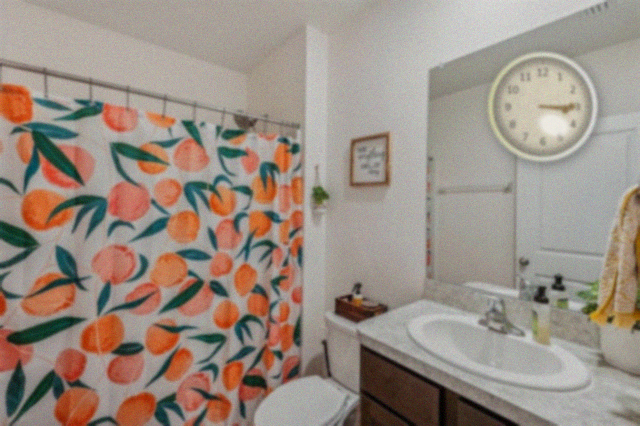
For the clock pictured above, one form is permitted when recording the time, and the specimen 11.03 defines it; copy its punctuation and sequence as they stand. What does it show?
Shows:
3.15
